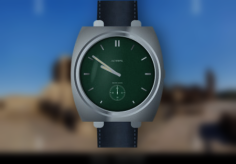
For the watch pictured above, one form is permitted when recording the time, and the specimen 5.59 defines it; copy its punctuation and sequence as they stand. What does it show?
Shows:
9.51
